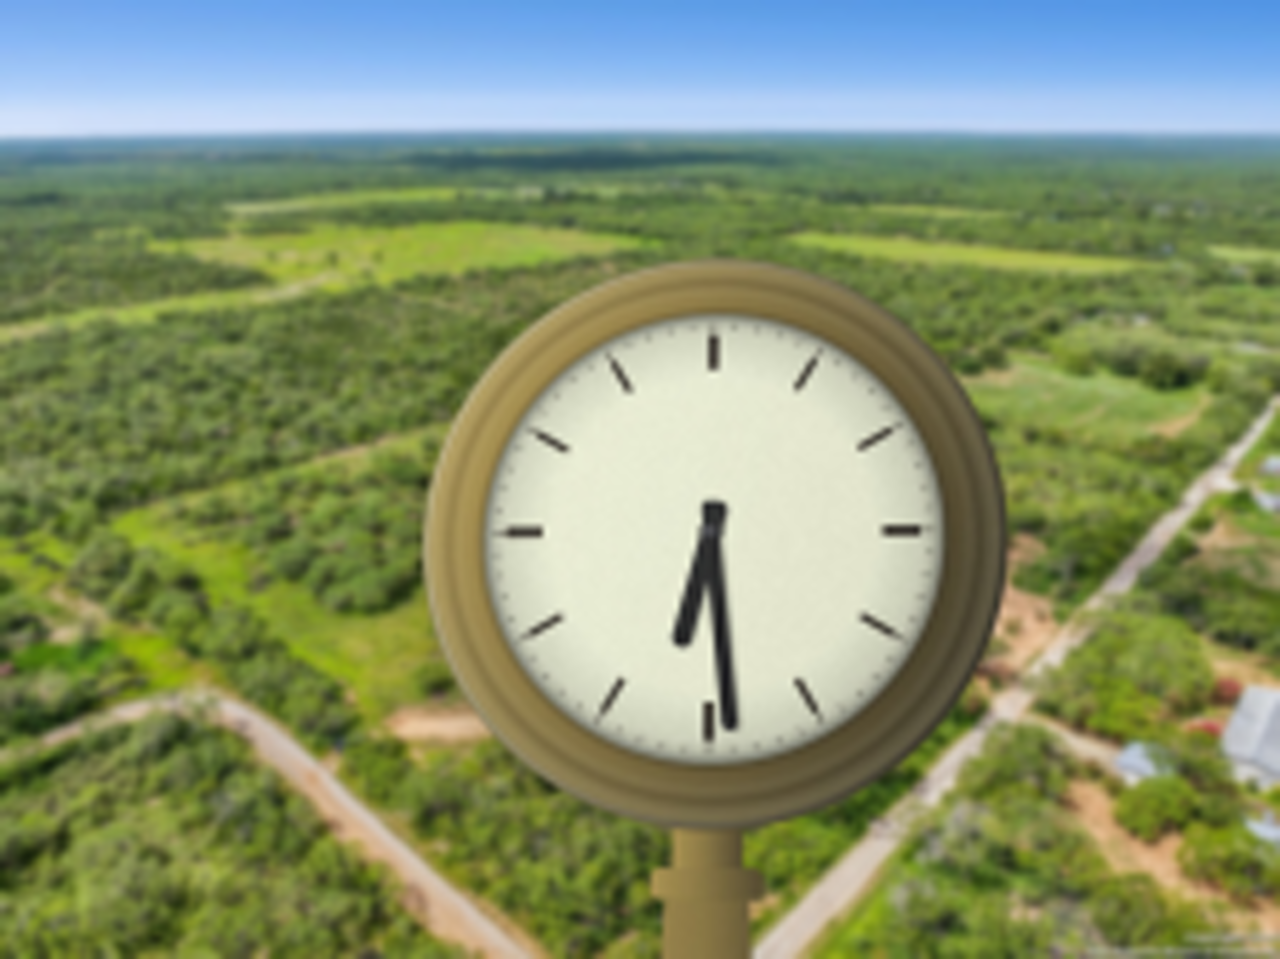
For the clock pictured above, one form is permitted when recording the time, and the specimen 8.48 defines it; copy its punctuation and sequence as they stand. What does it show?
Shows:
6.29
